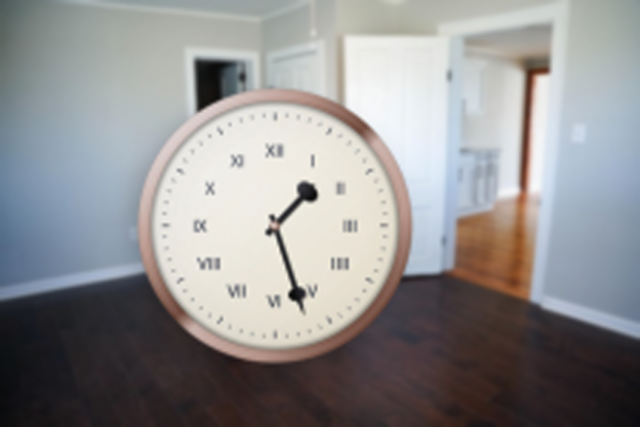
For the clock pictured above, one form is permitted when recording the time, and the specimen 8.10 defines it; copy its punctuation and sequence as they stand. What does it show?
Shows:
1.27
